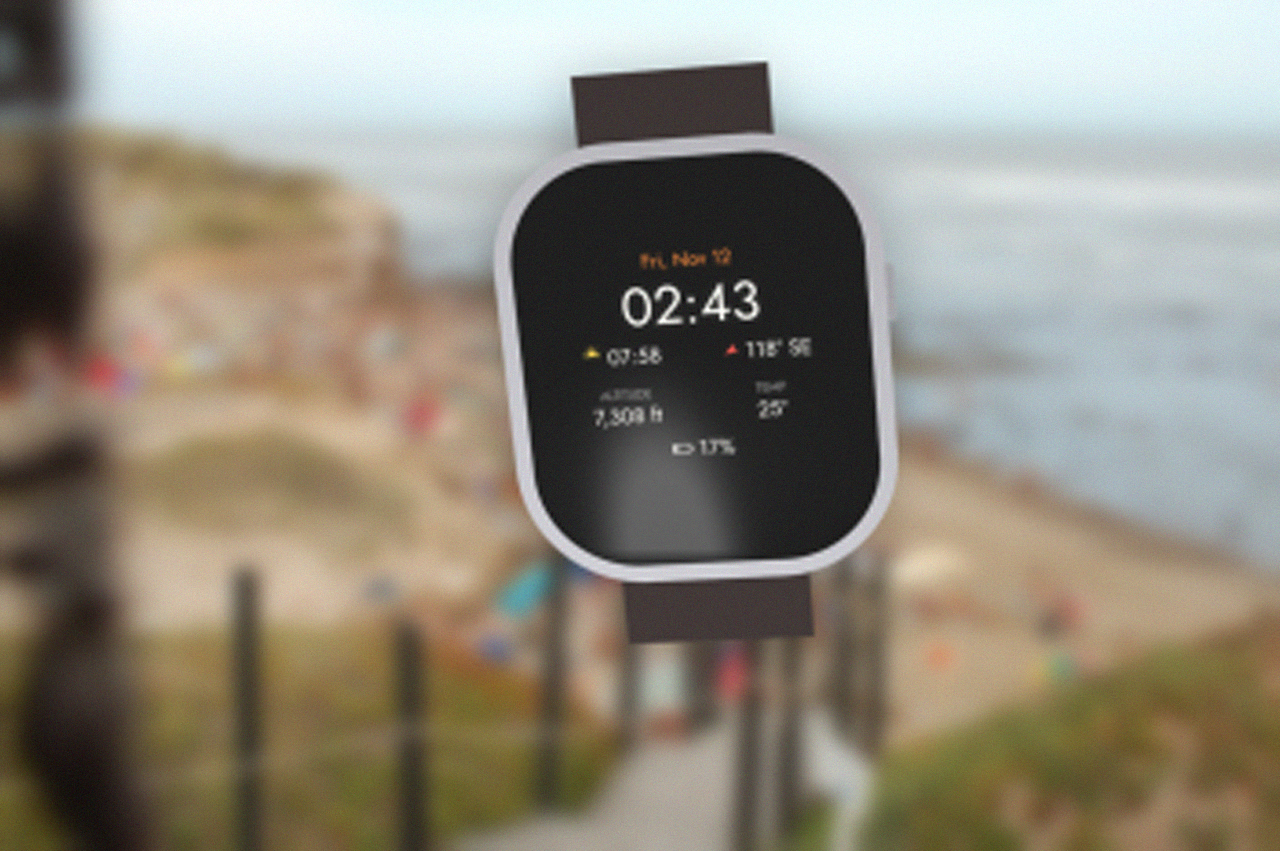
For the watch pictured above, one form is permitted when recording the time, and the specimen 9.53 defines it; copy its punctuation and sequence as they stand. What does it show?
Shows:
2.43
